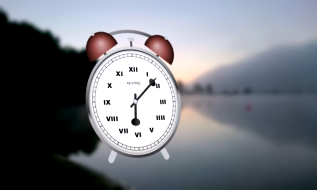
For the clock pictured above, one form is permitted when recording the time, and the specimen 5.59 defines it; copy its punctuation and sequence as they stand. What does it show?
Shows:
6.08
